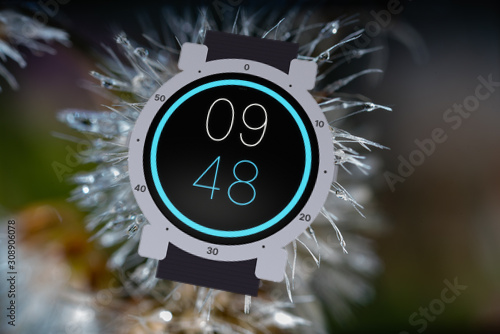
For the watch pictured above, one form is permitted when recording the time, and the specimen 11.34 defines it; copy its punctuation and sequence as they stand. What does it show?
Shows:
9.48
